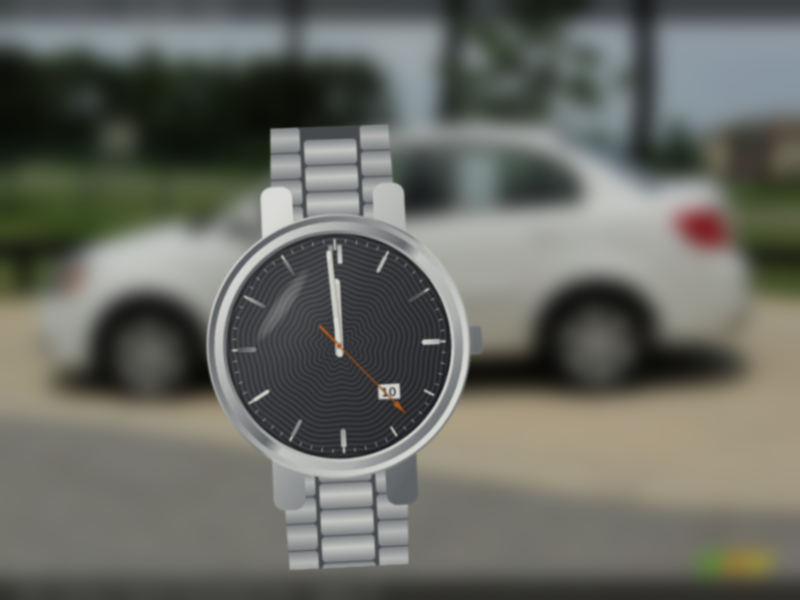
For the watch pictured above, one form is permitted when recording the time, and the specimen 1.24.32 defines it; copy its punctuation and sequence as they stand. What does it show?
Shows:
11.59.23
